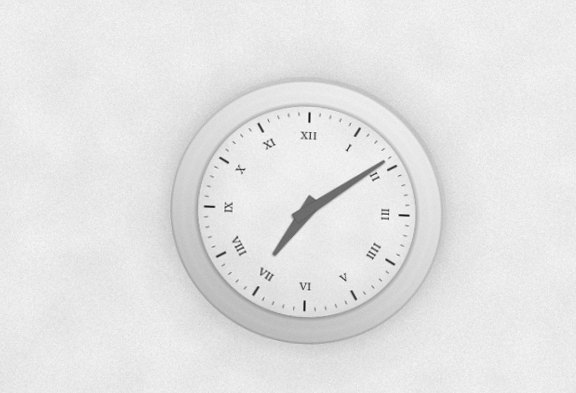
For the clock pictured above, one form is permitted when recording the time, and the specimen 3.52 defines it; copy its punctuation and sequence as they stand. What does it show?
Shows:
7.09
